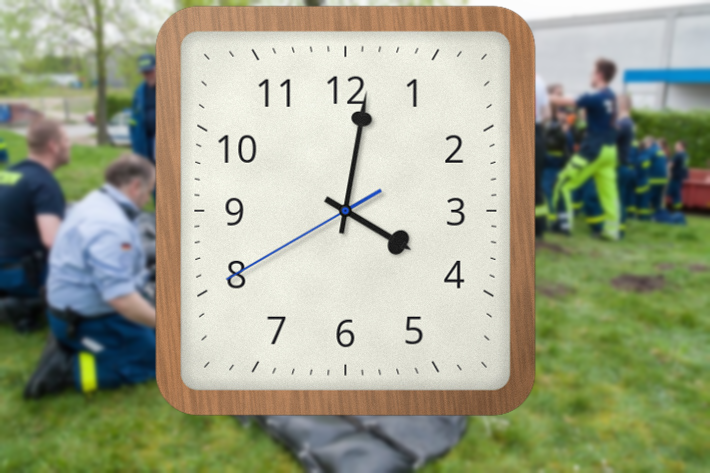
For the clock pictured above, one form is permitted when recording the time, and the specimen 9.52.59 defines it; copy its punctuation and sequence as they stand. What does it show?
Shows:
4.01.40
